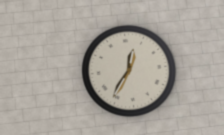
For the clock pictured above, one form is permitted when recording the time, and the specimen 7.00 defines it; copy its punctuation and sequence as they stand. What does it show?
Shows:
12.36
